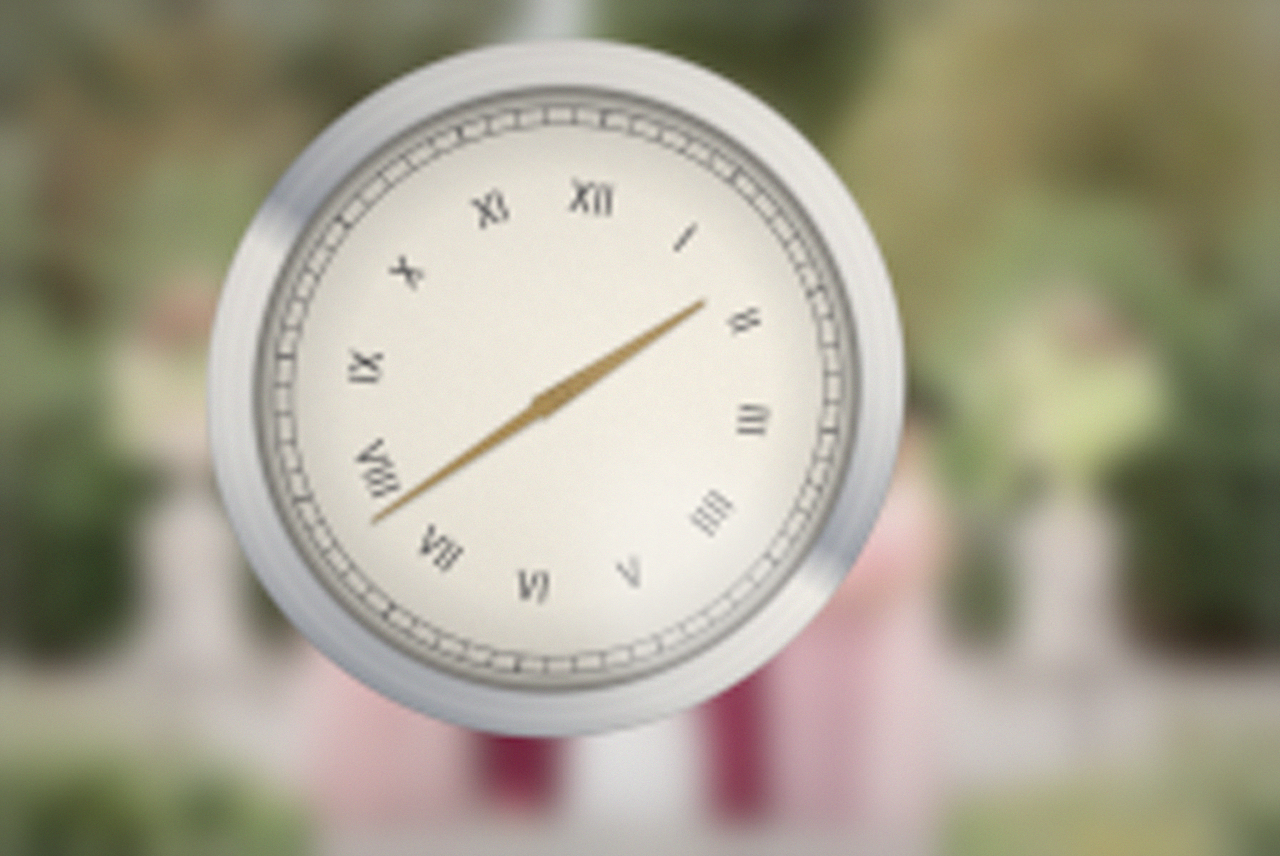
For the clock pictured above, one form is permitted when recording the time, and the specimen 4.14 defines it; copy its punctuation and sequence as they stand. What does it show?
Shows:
1.38
